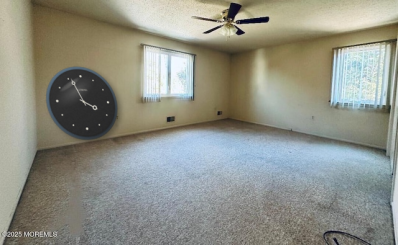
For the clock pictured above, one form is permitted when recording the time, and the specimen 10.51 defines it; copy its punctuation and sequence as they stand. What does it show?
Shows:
3.56
